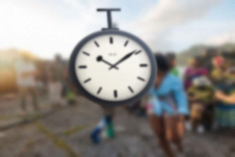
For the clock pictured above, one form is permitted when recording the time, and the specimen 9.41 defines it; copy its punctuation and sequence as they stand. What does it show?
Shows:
10.09
